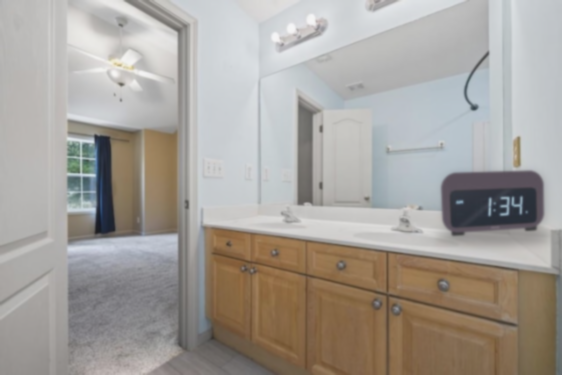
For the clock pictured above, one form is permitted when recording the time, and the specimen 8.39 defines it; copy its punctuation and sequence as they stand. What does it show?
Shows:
1.34
